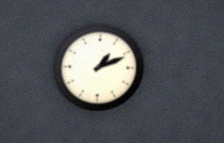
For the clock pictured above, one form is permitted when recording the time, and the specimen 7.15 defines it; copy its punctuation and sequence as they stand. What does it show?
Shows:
1.11
